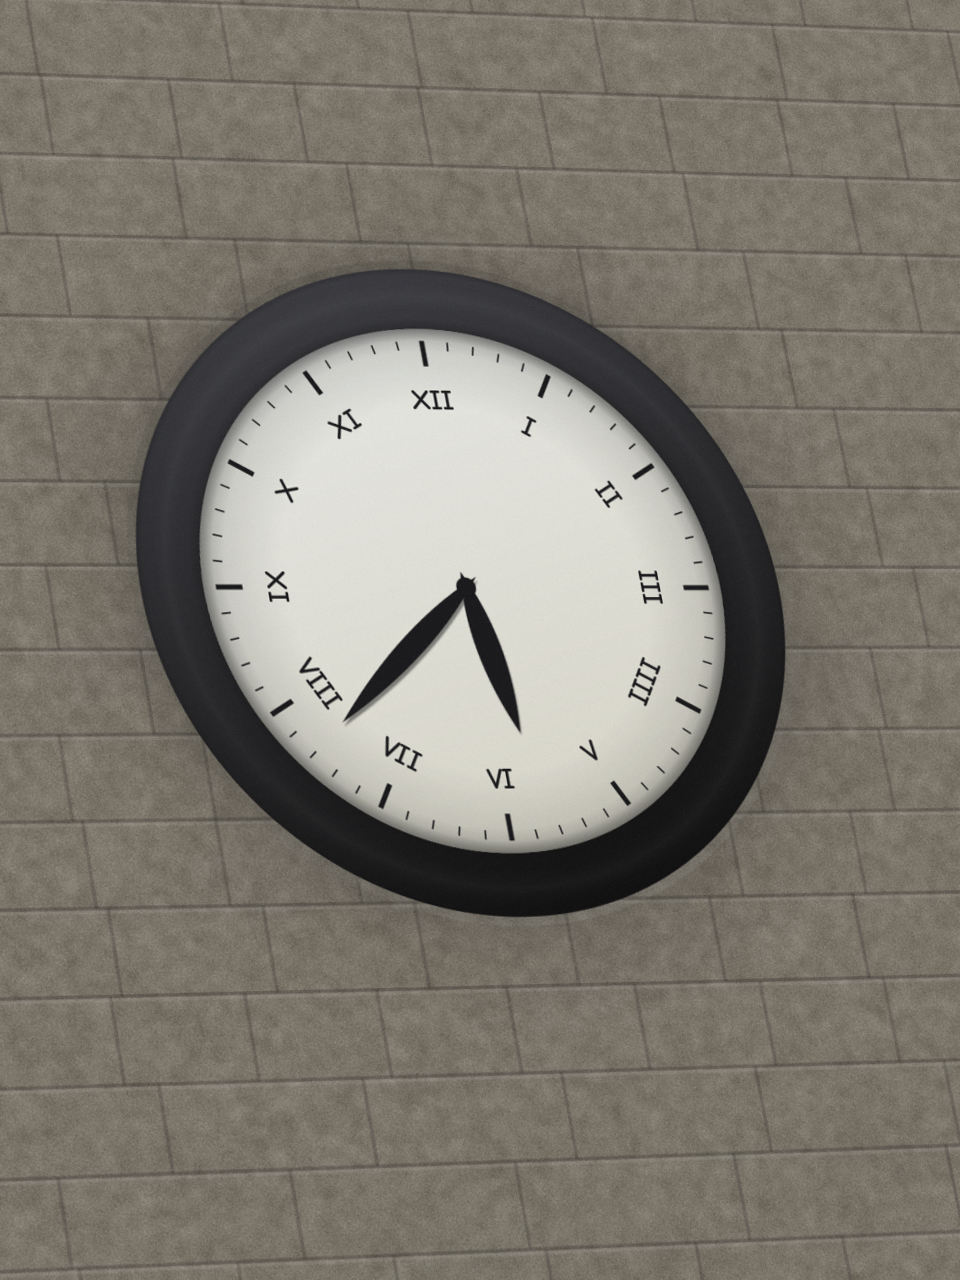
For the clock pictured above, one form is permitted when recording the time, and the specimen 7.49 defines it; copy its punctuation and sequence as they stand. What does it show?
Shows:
5.38
